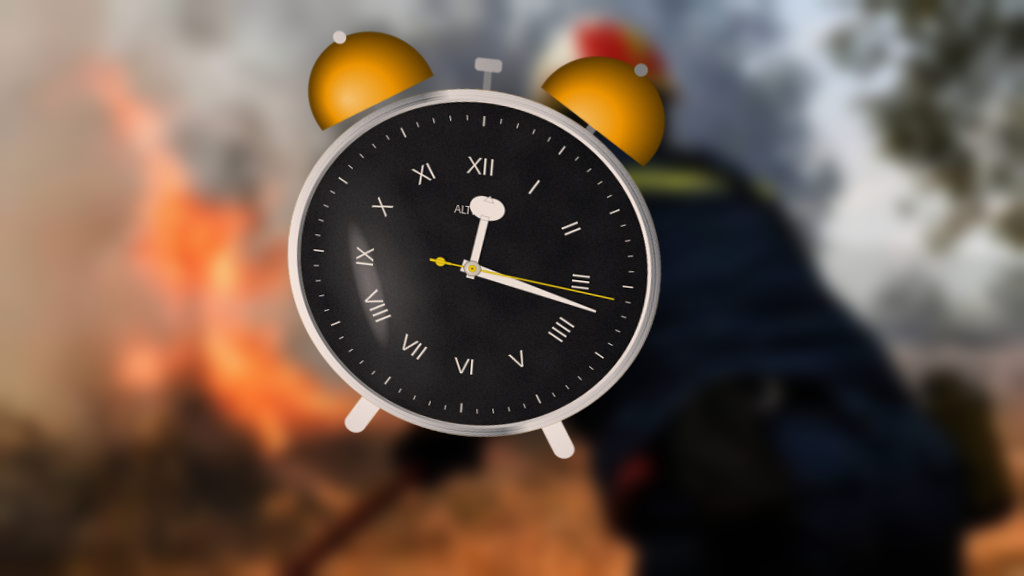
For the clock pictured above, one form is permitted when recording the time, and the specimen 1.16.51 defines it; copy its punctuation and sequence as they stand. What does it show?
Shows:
12.17.16
